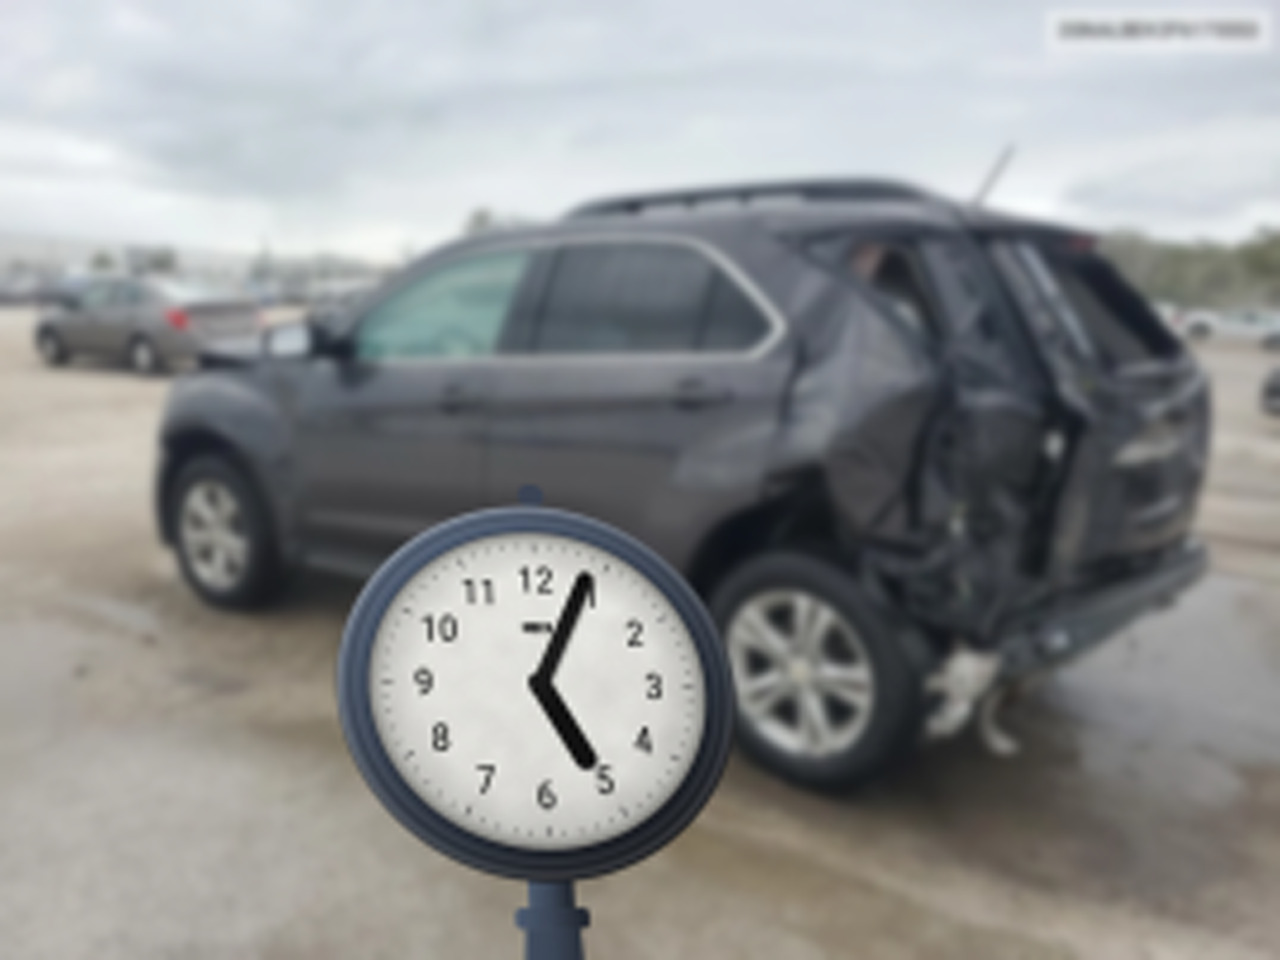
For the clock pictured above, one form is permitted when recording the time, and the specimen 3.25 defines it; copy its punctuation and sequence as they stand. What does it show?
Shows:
5.04
